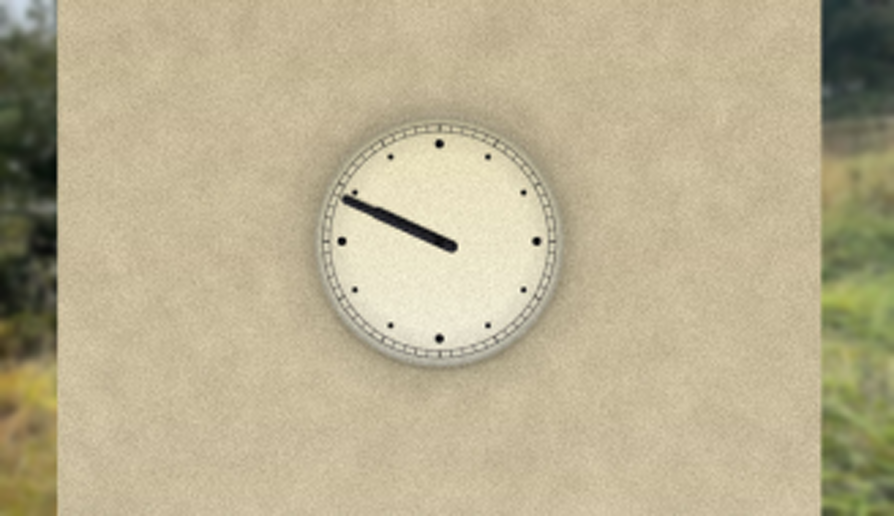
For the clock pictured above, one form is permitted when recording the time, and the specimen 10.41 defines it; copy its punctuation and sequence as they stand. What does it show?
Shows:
9.49
